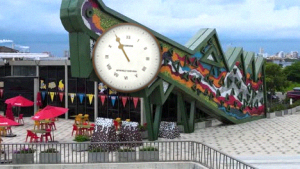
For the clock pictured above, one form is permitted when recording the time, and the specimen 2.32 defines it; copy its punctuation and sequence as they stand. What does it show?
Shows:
10.55
